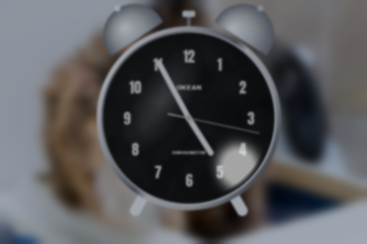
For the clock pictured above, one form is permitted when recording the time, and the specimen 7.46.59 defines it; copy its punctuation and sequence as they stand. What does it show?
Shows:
4.55.17
